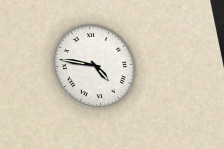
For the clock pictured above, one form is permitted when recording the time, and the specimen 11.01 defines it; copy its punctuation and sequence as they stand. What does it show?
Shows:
4.47
